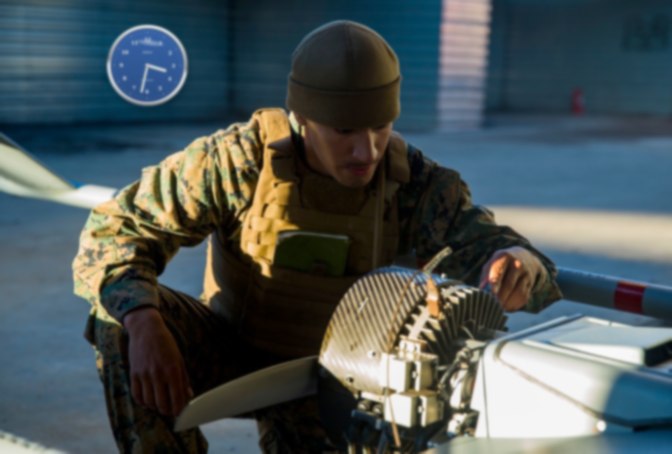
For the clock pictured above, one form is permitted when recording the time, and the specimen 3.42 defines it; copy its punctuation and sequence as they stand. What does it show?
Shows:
3.32
